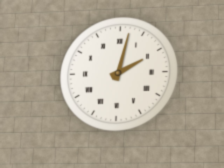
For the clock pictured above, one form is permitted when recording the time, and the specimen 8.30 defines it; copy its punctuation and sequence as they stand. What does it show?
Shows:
2.02
